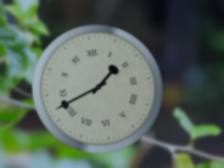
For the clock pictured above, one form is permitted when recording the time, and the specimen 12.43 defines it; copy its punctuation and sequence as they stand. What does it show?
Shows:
1.42
